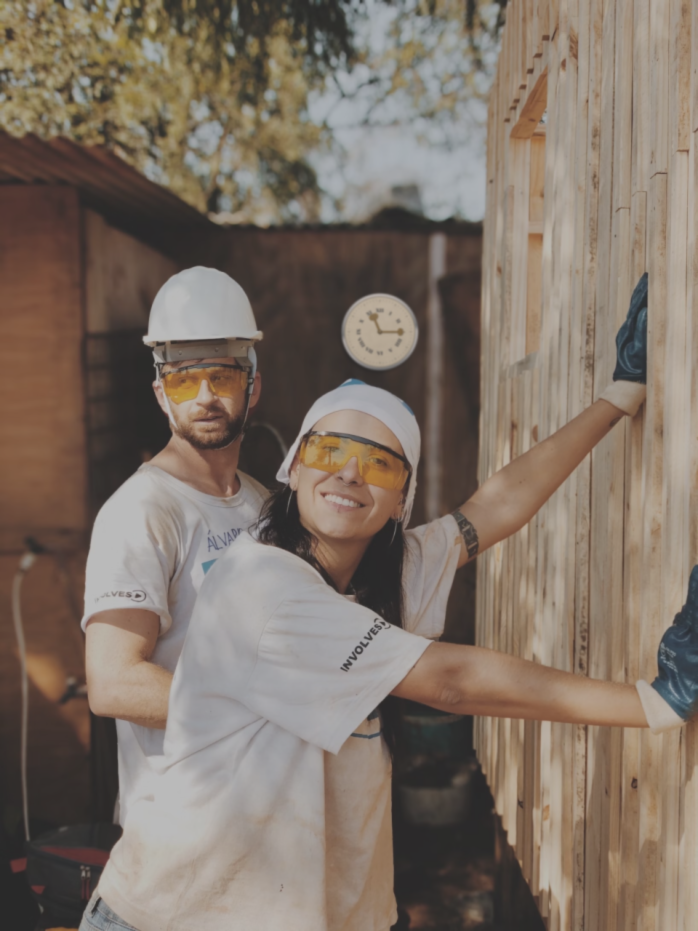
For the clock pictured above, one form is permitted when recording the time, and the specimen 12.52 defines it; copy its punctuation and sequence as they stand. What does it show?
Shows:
11.15
